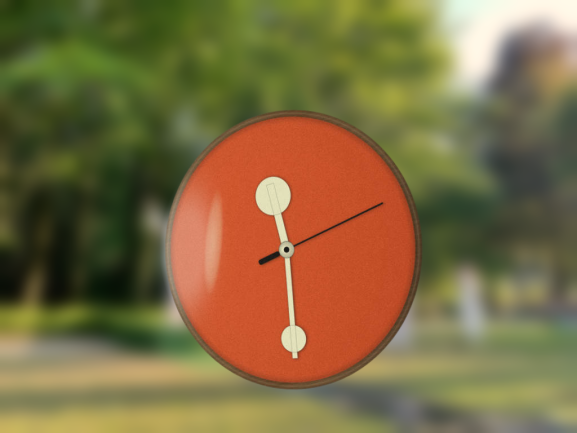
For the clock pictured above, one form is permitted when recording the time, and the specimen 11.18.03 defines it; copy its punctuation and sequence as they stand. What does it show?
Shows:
11.29.11
